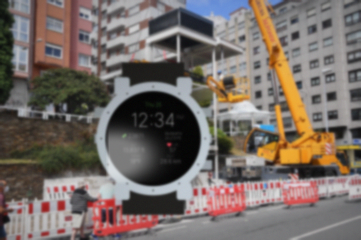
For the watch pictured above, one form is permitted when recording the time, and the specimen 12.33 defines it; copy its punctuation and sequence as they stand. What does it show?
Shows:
12.34
